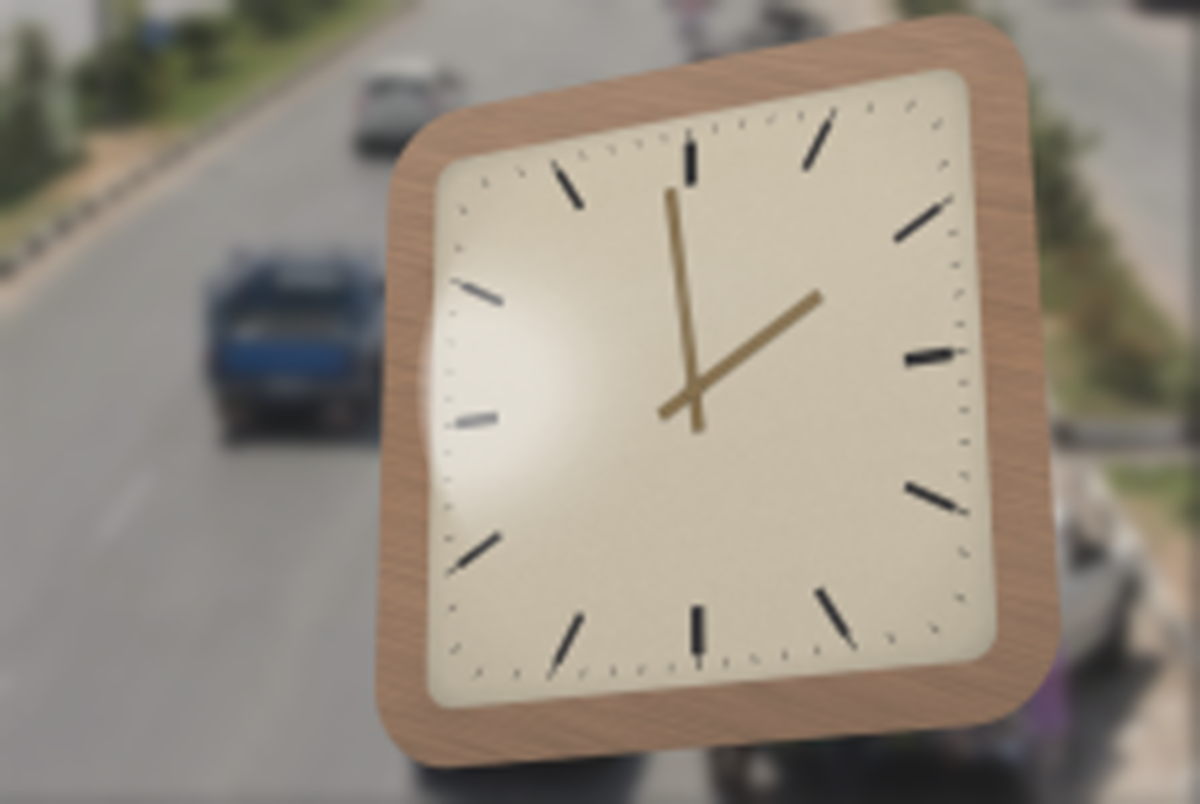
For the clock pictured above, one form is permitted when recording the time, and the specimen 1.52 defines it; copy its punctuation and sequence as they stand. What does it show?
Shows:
1.59
